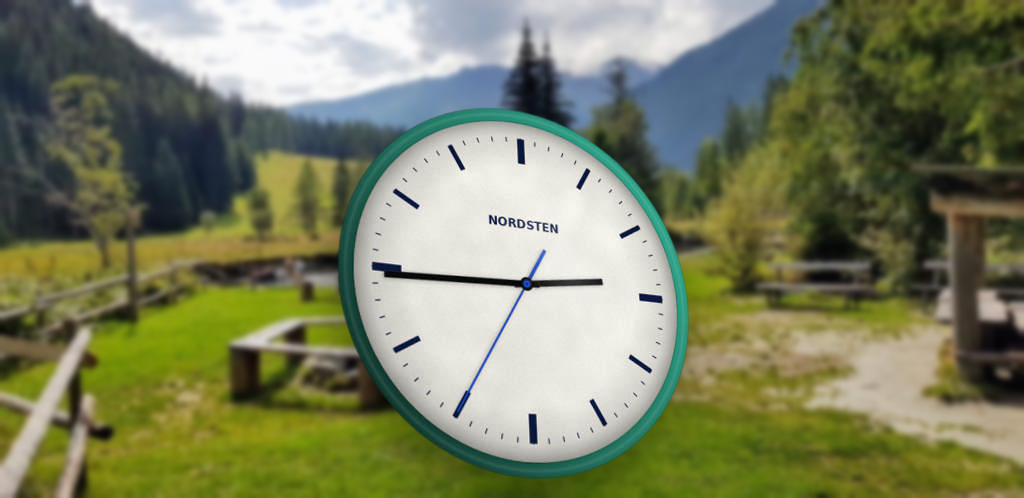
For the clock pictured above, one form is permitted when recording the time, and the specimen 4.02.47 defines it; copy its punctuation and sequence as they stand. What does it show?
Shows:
2.44.35
